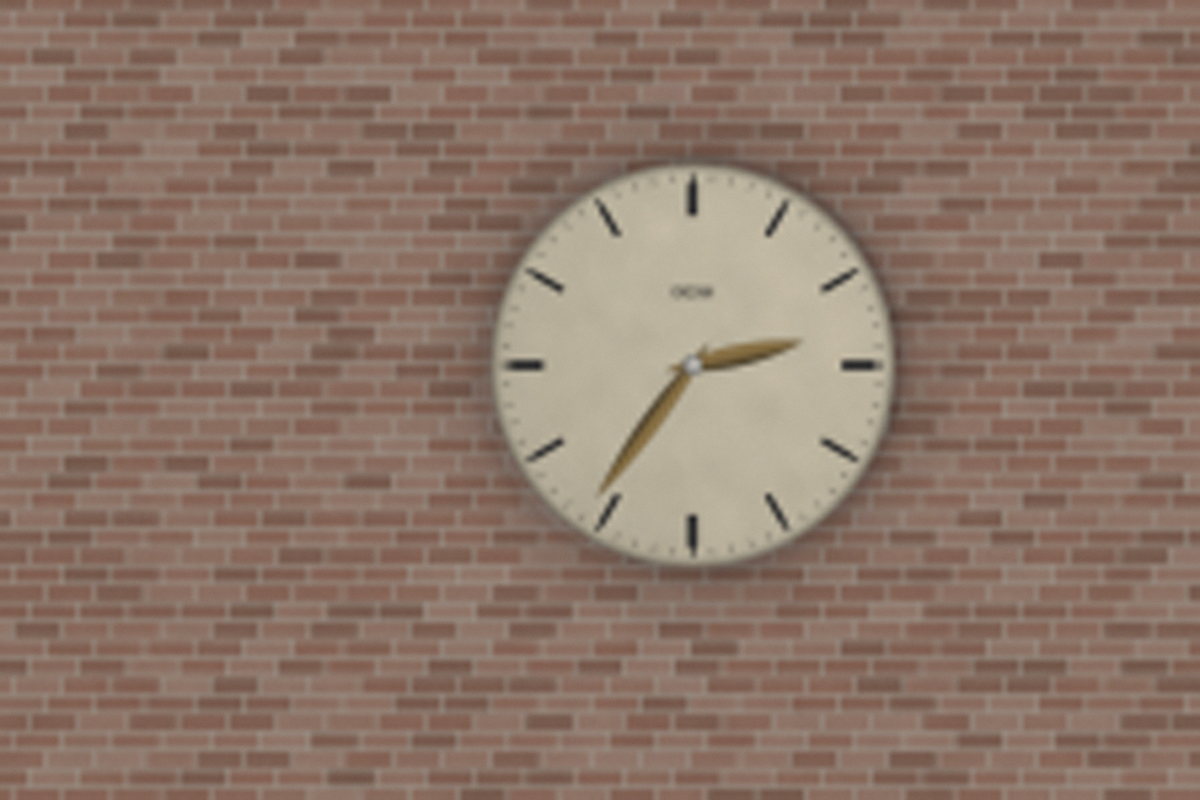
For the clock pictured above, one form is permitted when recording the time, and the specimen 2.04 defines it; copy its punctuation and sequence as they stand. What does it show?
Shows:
2.36
